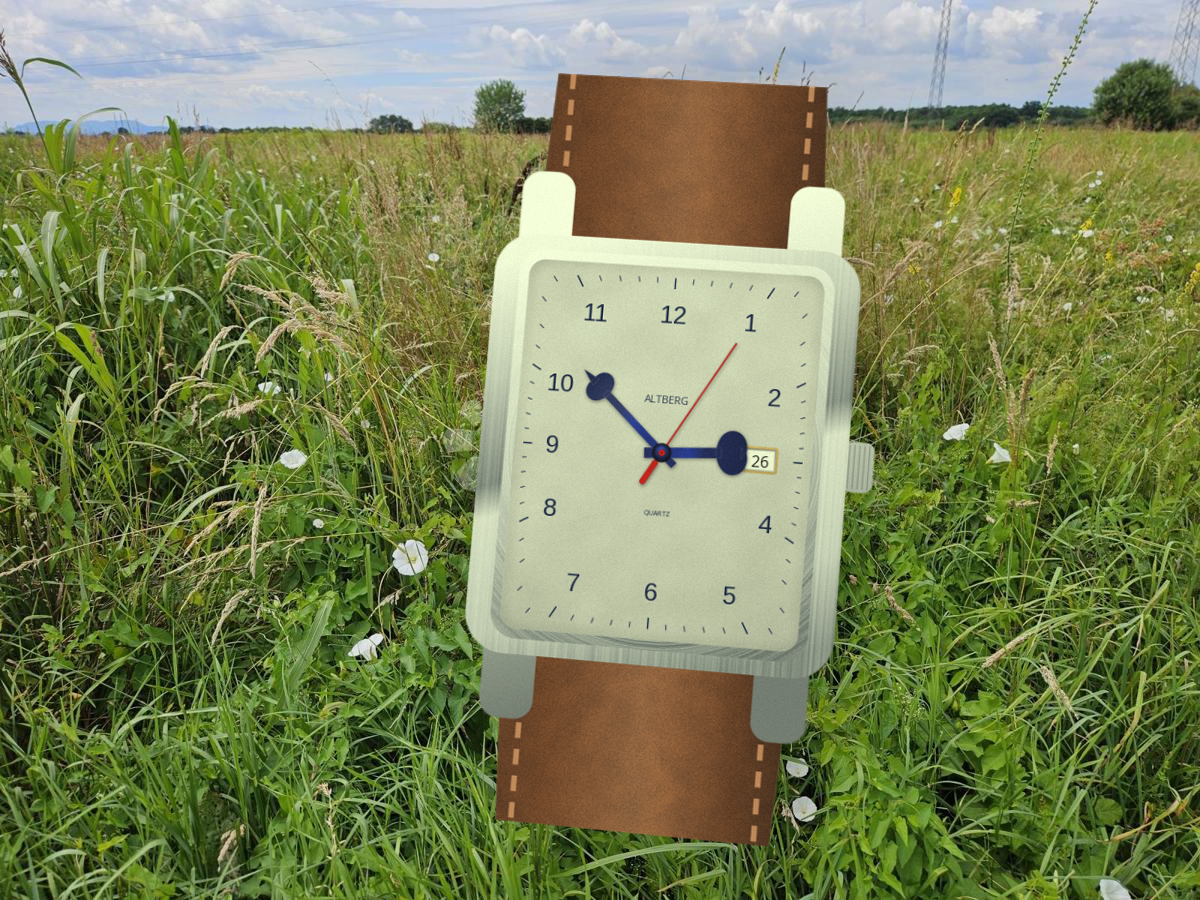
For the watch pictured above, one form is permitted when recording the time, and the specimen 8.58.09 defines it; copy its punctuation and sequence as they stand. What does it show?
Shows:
2.52.05
